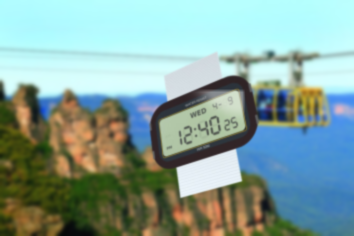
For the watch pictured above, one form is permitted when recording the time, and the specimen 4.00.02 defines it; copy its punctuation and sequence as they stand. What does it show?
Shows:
12.40.25
